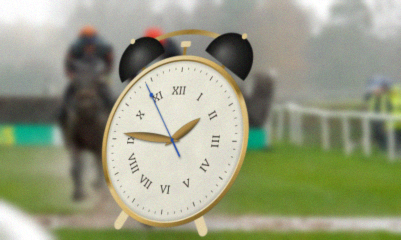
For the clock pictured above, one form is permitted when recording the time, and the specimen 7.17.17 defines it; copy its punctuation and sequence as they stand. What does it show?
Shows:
1.45.54
